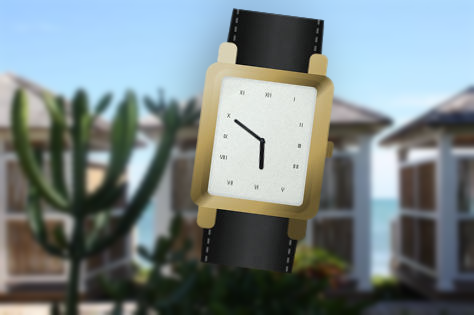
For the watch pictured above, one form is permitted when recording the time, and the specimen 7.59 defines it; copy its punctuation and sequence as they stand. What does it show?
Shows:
5.50
